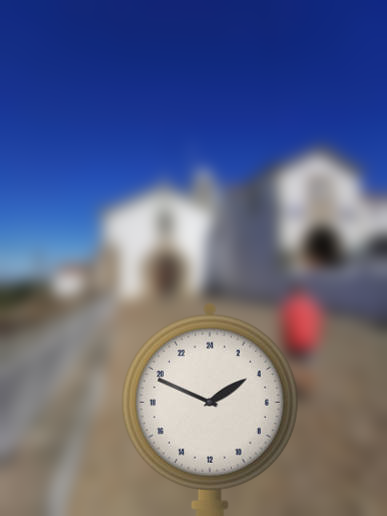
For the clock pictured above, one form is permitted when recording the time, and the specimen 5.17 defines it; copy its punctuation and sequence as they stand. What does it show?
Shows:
3.49
